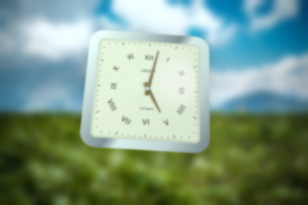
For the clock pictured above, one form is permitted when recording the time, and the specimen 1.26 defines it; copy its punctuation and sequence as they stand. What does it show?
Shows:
5.02
